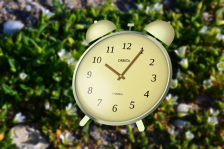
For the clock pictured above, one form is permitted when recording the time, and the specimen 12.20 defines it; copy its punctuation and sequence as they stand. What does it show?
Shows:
10.05
